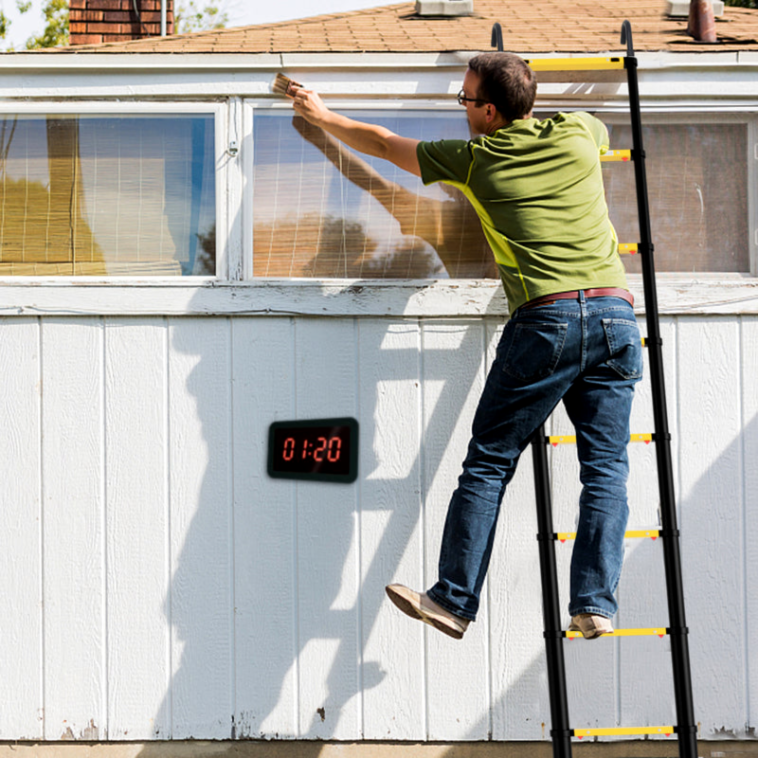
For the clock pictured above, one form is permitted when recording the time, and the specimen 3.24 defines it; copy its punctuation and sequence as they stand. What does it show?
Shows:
1.20
